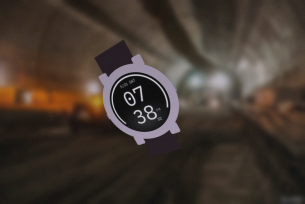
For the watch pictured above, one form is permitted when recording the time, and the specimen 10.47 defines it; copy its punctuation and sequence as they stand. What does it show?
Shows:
7.38
